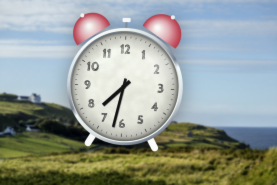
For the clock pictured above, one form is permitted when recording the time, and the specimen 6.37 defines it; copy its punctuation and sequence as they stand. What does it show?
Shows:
7.32
